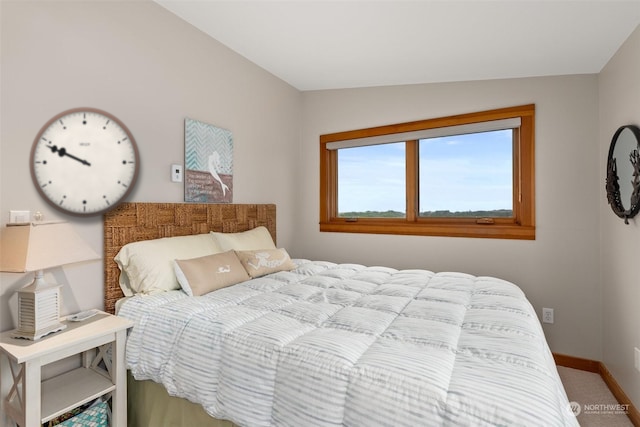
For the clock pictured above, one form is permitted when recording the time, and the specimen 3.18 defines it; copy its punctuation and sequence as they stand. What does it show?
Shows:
9.49
